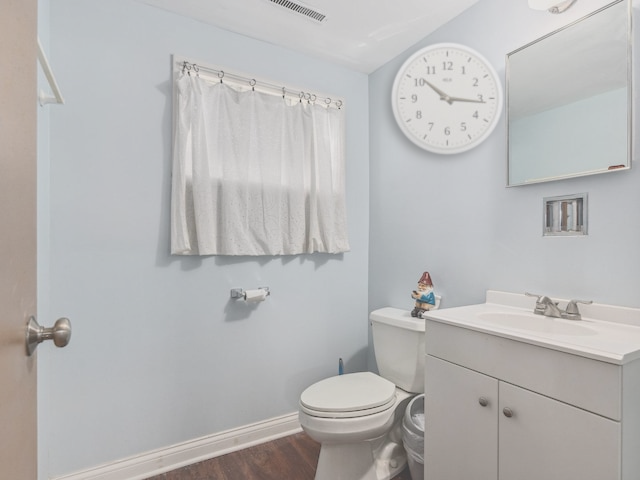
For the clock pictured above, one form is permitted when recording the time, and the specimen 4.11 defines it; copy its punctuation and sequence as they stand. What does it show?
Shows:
10.16
